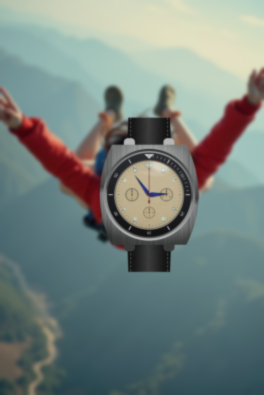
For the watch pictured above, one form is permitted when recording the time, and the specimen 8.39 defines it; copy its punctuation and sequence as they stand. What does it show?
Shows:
2.54
